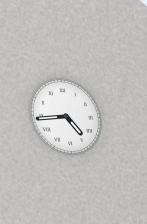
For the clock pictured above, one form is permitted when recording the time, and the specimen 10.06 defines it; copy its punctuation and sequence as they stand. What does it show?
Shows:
4.44
